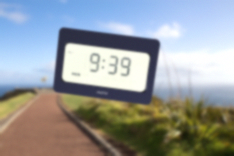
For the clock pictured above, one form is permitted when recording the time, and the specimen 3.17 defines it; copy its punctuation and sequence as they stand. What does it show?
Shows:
9.39
